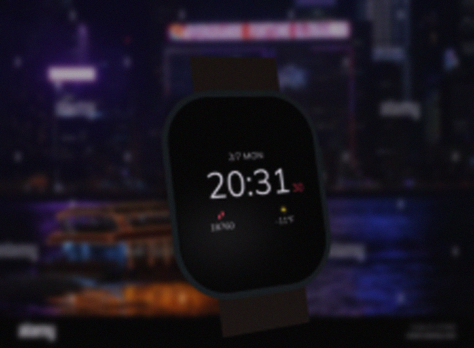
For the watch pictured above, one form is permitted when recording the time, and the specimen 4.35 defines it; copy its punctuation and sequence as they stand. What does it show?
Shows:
20.31
